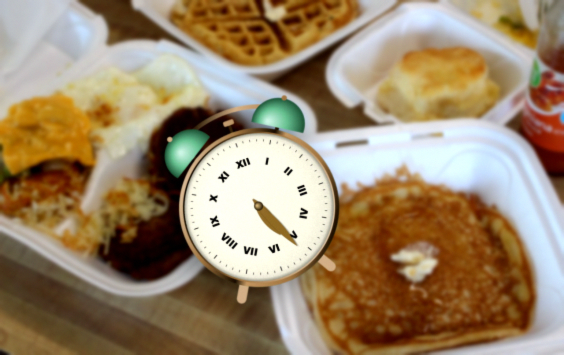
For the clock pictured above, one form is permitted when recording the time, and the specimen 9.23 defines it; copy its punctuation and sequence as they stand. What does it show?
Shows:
5.26
